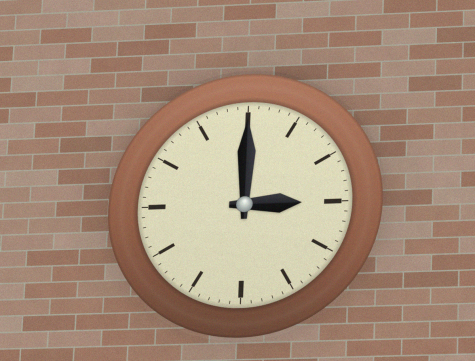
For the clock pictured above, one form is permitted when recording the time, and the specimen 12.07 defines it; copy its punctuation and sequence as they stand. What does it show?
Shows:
3.00
